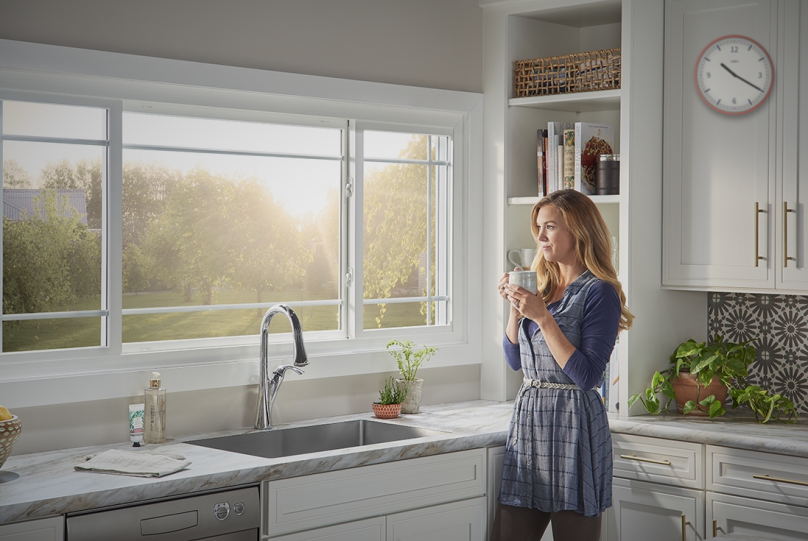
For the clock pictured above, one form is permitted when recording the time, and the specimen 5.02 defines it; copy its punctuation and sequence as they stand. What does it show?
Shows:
10.20
